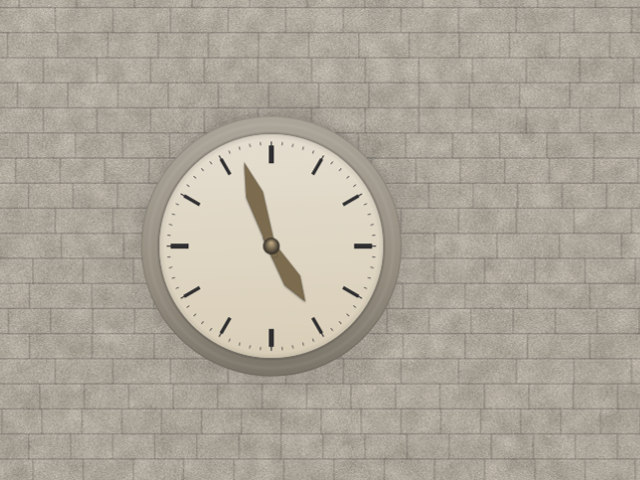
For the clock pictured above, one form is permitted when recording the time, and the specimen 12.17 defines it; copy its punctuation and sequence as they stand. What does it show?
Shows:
4.57
